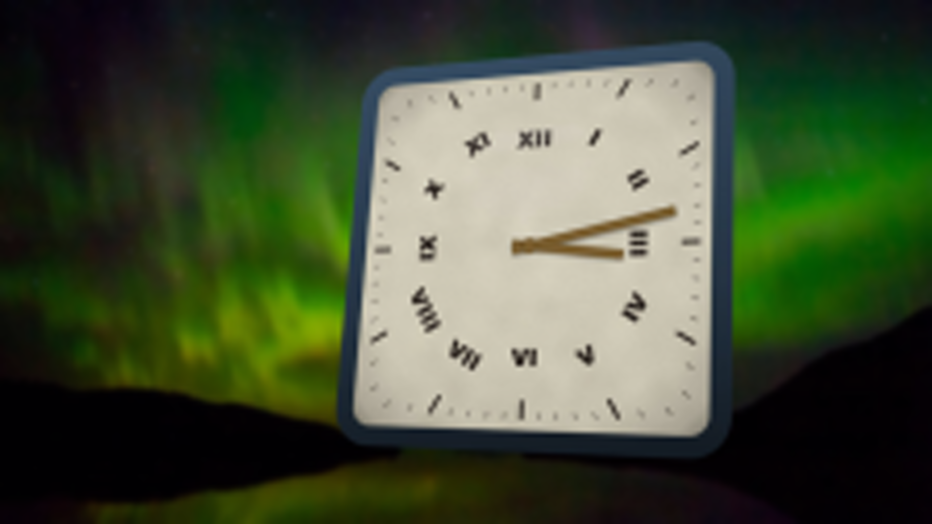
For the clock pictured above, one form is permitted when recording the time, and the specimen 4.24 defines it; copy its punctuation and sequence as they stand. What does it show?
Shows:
3.13
